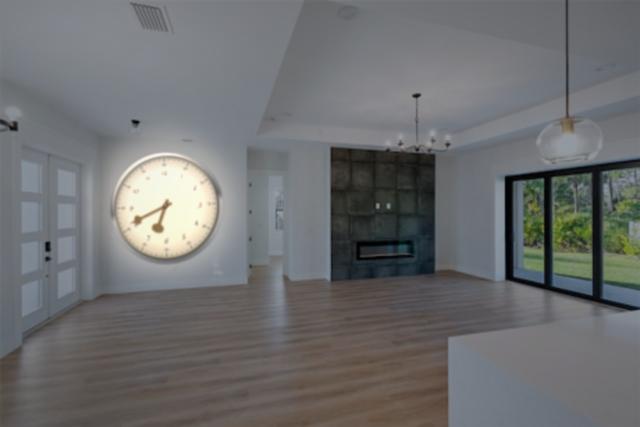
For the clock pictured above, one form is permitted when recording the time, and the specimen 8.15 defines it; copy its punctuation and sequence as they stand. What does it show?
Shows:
6.41
